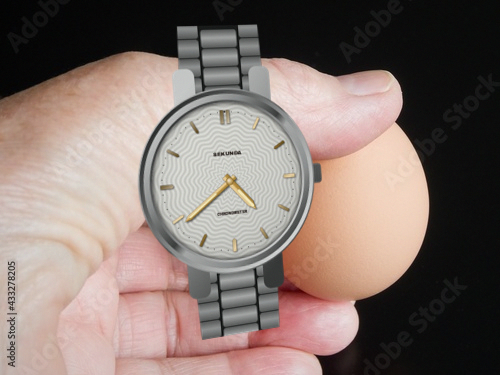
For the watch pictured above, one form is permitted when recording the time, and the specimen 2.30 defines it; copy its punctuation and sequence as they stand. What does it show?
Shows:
4.39
